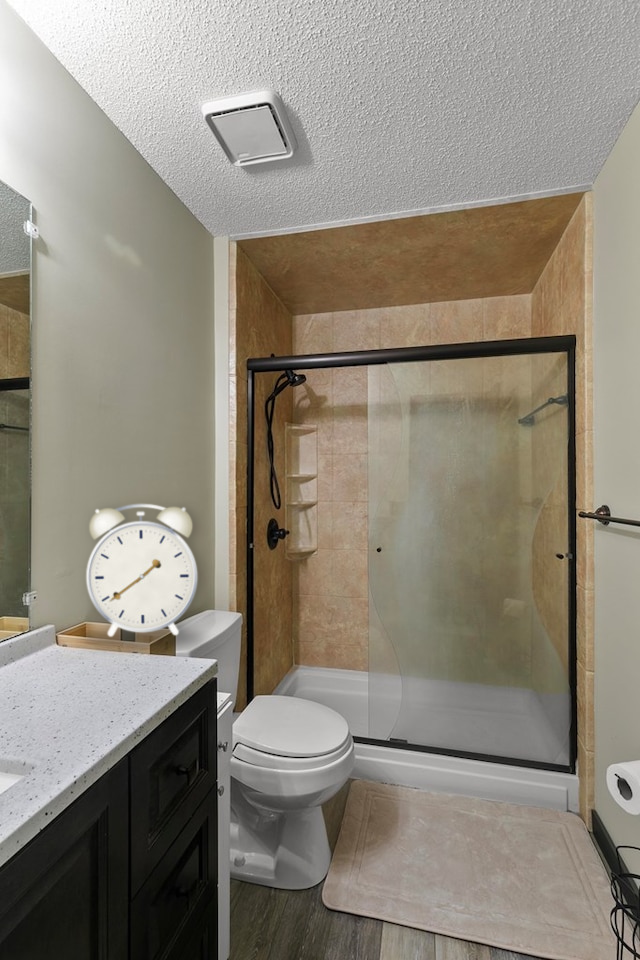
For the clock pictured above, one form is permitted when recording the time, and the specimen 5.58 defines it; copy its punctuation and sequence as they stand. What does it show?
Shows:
1.39
